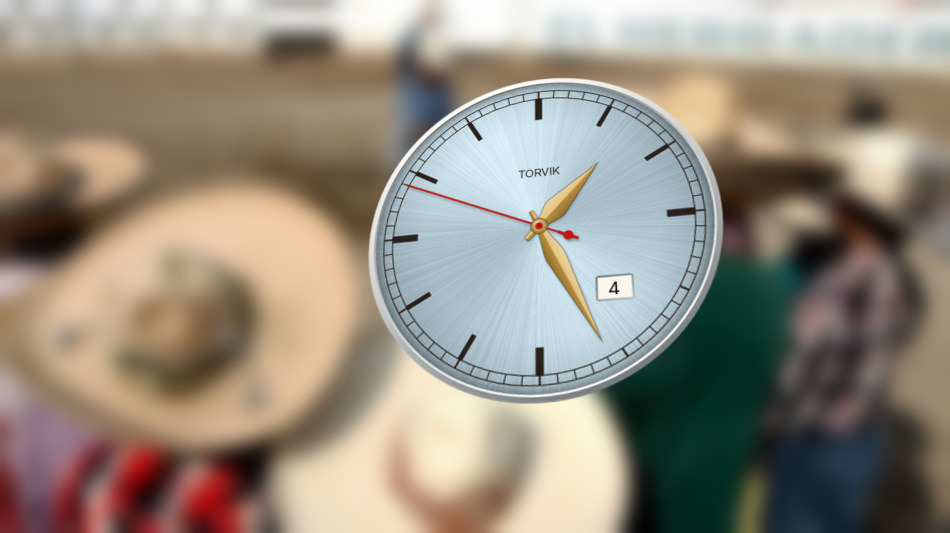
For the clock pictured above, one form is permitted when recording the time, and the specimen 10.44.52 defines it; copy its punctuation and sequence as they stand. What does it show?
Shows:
1.25.49
